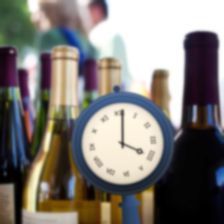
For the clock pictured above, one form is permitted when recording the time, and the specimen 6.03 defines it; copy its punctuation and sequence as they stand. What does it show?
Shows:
4.01
